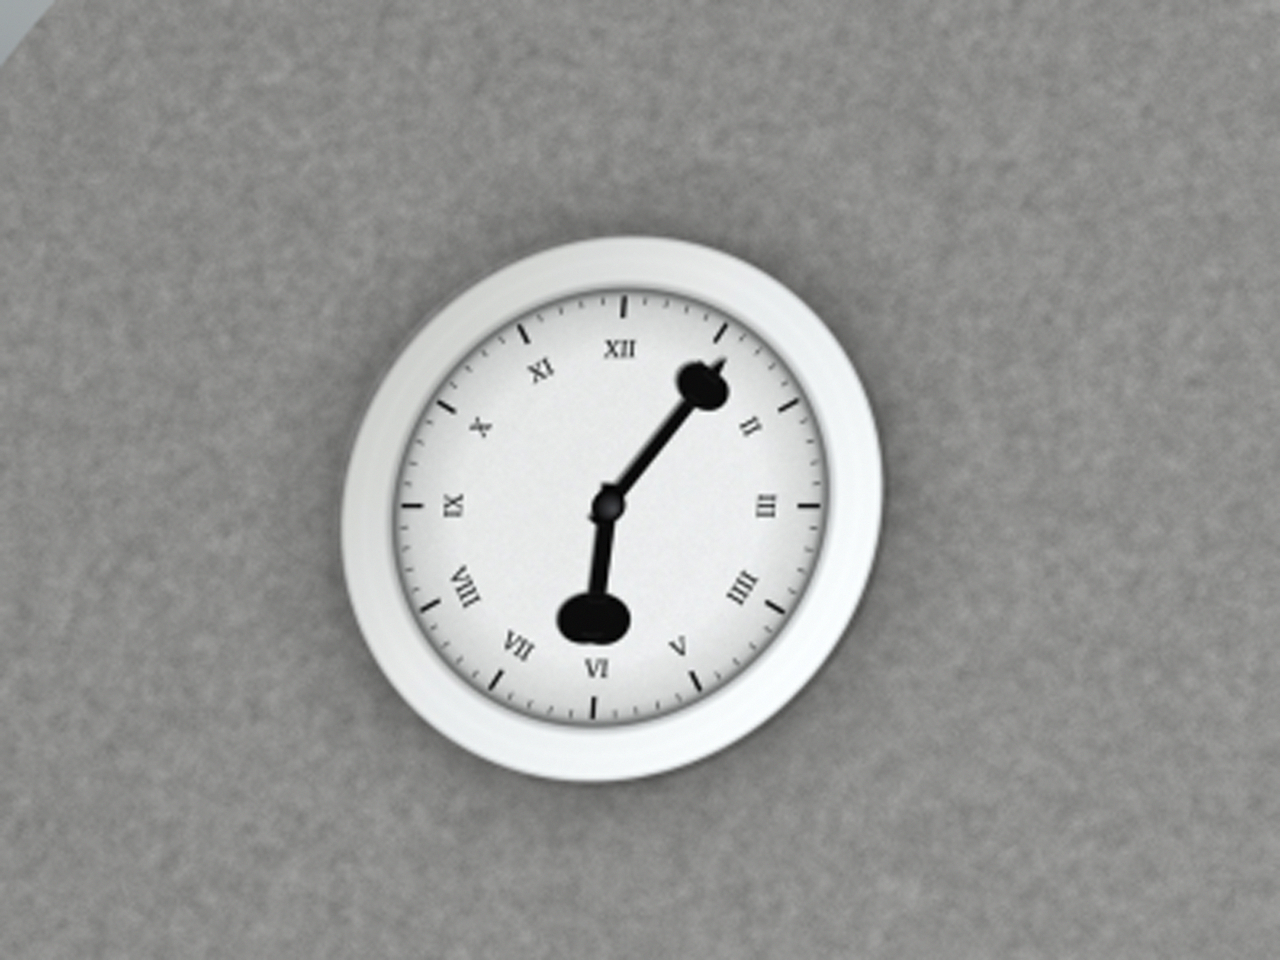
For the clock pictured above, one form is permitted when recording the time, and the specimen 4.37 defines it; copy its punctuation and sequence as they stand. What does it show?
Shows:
6.06
